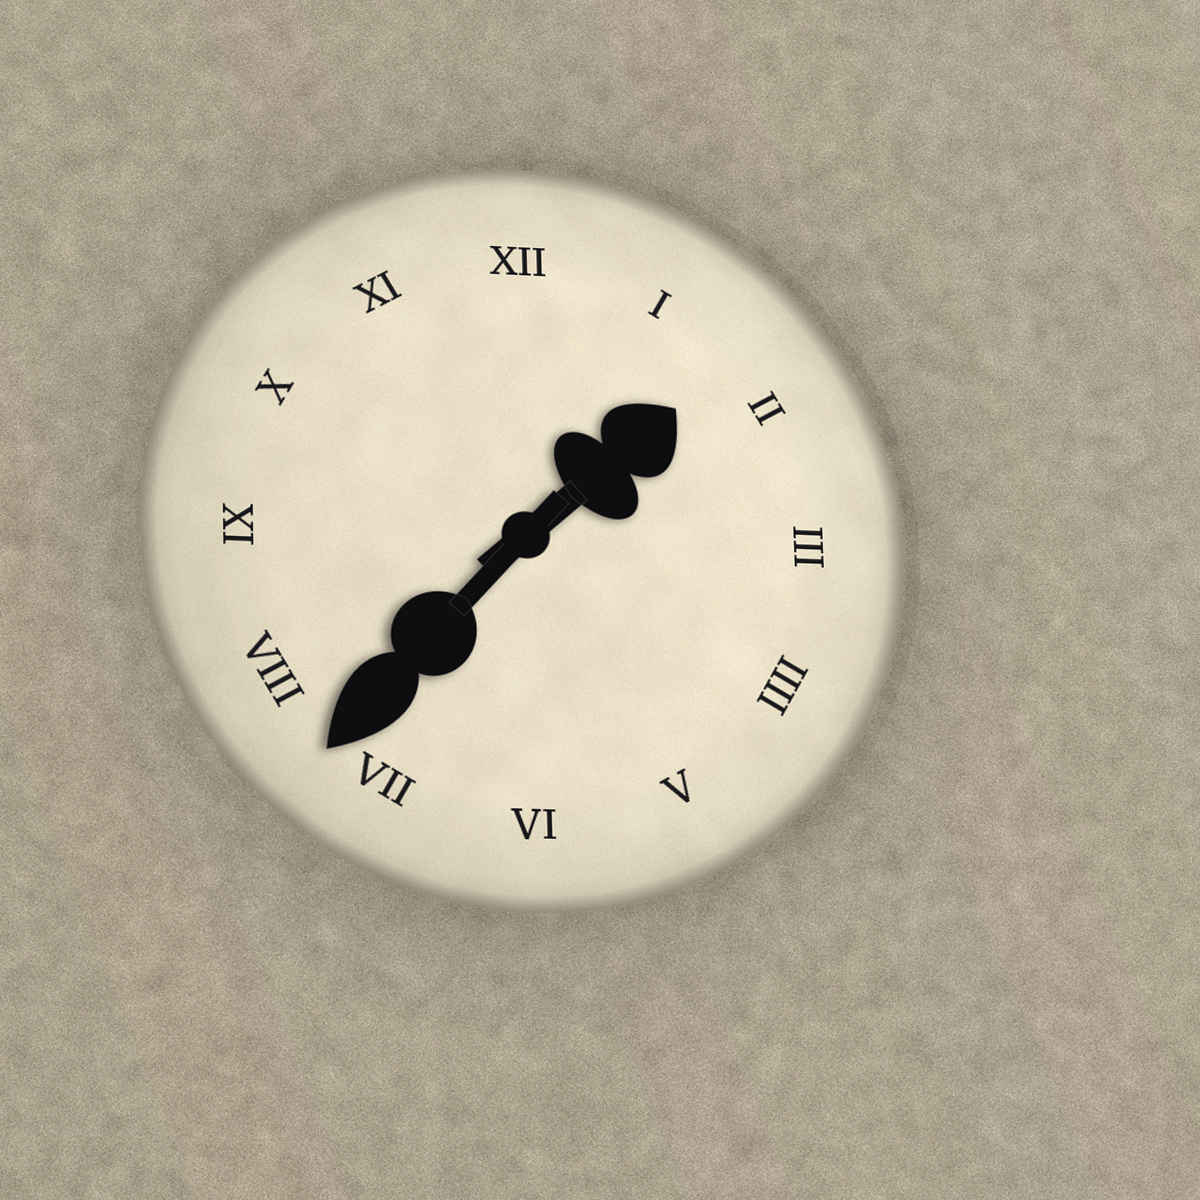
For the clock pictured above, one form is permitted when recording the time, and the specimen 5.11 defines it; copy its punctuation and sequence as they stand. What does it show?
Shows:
1.37
